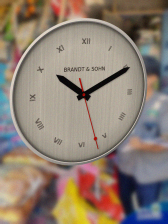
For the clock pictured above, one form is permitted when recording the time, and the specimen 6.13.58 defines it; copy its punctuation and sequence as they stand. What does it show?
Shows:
10.10.27
